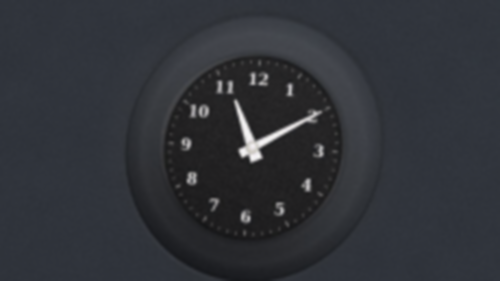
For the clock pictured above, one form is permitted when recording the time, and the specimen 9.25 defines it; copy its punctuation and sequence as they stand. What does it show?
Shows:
11.10
